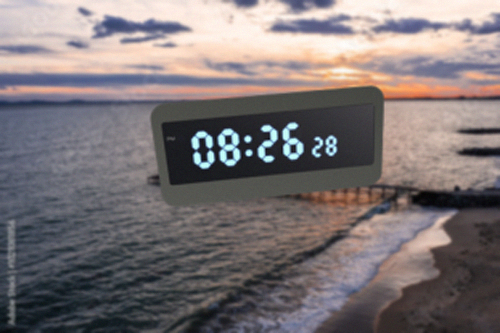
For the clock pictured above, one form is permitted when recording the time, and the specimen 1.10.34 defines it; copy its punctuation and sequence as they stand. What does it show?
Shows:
8.26.28
